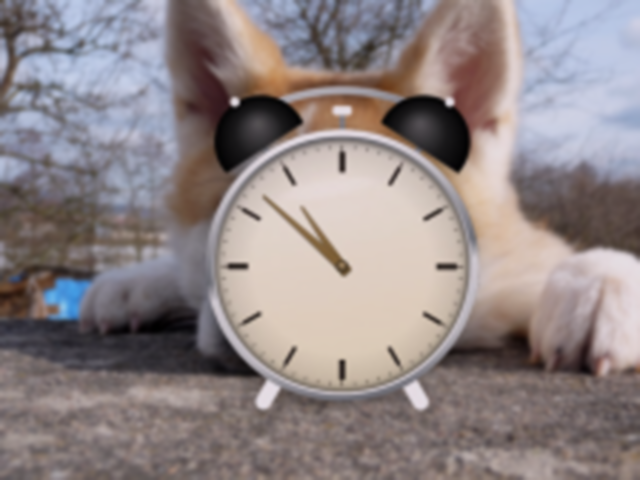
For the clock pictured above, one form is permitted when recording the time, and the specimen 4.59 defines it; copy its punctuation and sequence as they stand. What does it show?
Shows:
10.52
